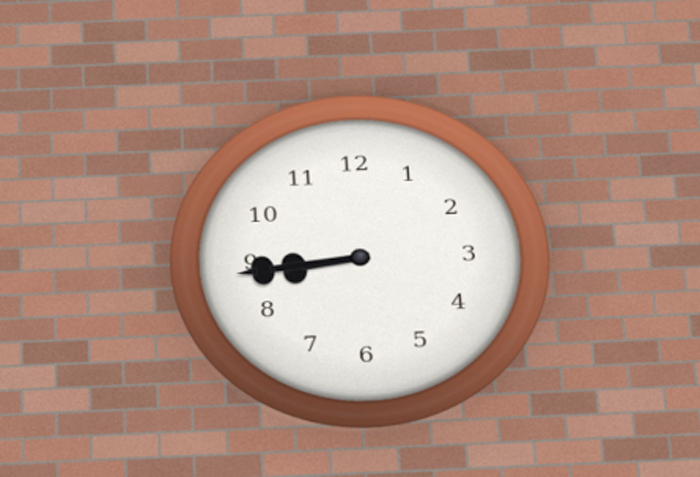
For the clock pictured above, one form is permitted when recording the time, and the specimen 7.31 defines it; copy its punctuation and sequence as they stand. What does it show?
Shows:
8.44
